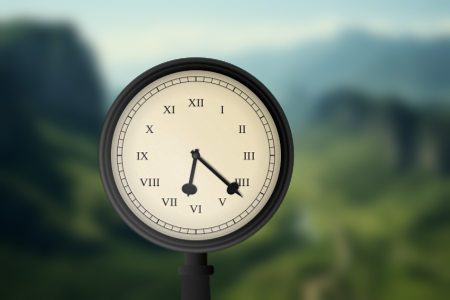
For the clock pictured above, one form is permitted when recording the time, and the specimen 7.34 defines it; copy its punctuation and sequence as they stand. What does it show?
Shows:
6.22
